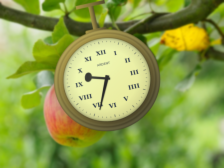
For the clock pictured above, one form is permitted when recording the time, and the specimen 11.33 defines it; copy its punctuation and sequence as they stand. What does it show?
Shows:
9.34
